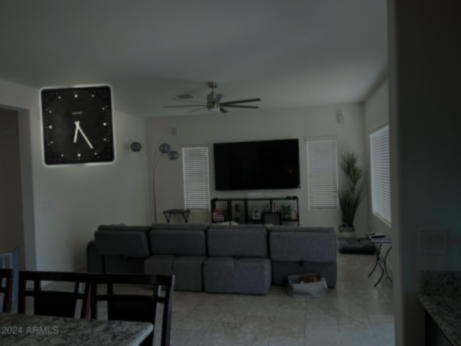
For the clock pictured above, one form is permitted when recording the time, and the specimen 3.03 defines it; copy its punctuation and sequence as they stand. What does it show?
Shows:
6.25
